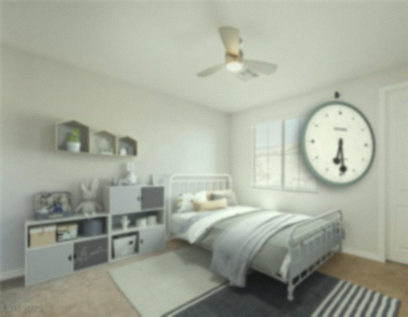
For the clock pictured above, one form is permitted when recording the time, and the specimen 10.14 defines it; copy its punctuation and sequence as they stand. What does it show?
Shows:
6.29
